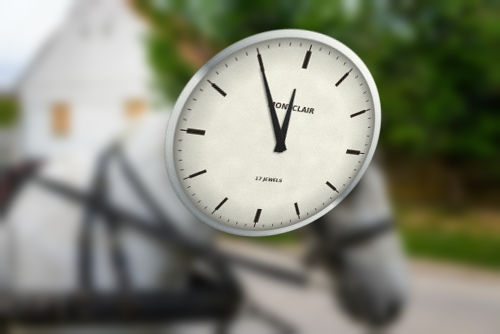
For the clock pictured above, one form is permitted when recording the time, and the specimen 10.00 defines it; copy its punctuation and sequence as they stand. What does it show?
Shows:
11.55
